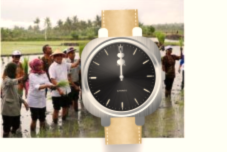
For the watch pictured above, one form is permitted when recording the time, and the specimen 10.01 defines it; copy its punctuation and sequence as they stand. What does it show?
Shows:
12.00
